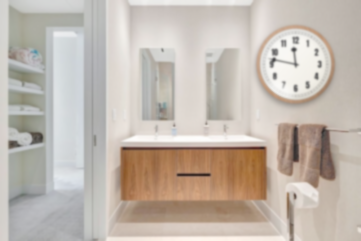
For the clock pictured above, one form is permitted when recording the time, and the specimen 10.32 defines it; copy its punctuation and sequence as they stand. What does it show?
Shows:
11.47
